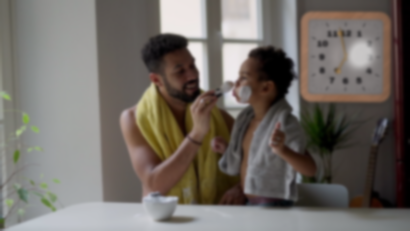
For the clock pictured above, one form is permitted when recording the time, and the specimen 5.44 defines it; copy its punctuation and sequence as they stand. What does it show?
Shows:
6.58
